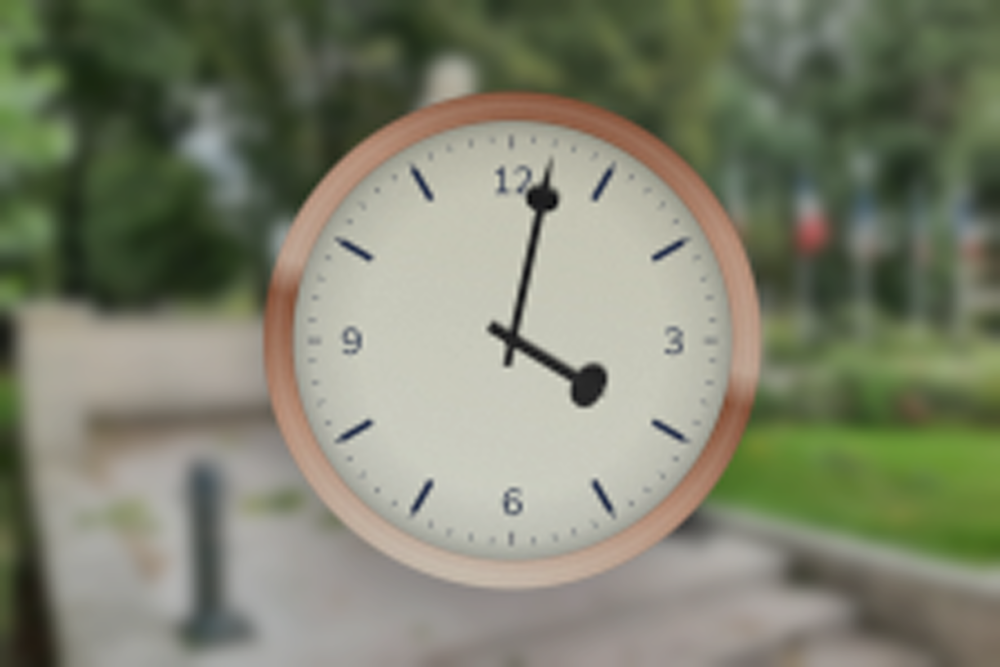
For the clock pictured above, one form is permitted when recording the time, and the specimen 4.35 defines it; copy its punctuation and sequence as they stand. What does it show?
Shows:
4.02
